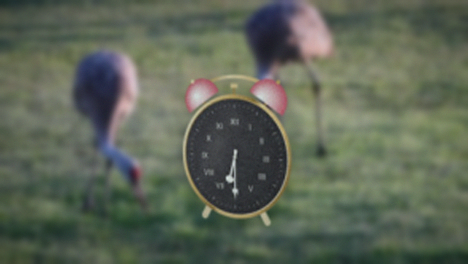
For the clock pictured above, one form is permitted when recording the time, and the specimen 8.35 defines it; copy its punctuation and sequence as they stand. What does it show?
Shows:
6.30
